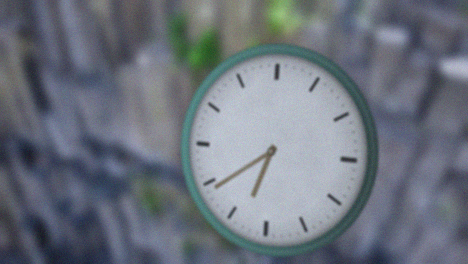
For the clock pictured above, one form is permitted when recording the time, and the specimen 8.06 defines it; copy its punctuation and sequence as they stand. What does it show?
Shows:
6.39
